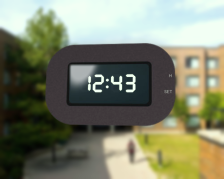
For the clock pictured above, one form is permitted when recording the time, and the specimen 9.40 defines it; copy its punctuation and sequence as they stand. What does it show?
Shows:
12.43
